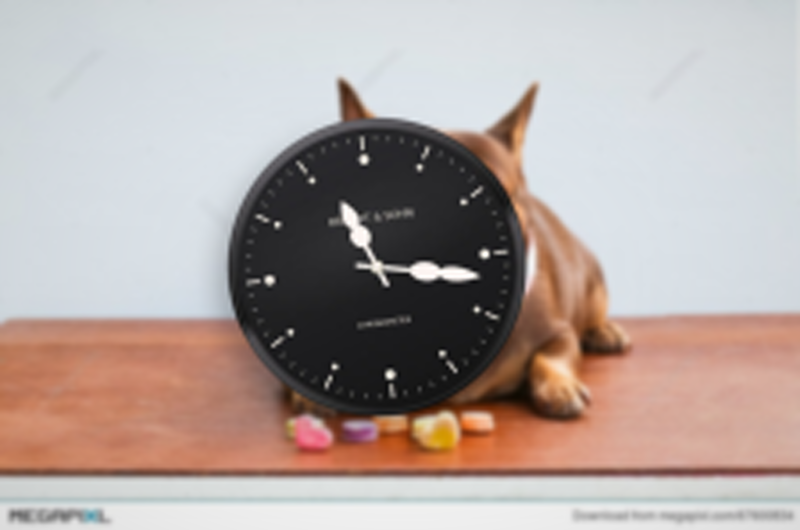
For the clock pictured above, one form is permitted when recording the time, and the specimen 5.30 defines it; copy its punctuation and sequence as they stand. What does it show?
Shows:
11.17
